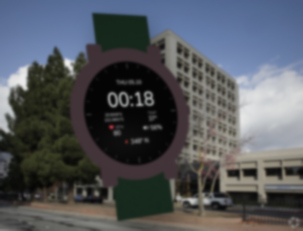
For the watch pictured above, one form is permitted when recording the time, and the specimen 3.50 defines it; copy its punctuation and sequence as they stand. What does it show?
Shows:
0.18
